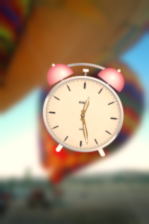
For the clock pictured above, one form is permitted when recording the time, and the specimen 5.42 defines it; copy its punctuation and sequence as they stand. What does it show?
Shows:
12.28
